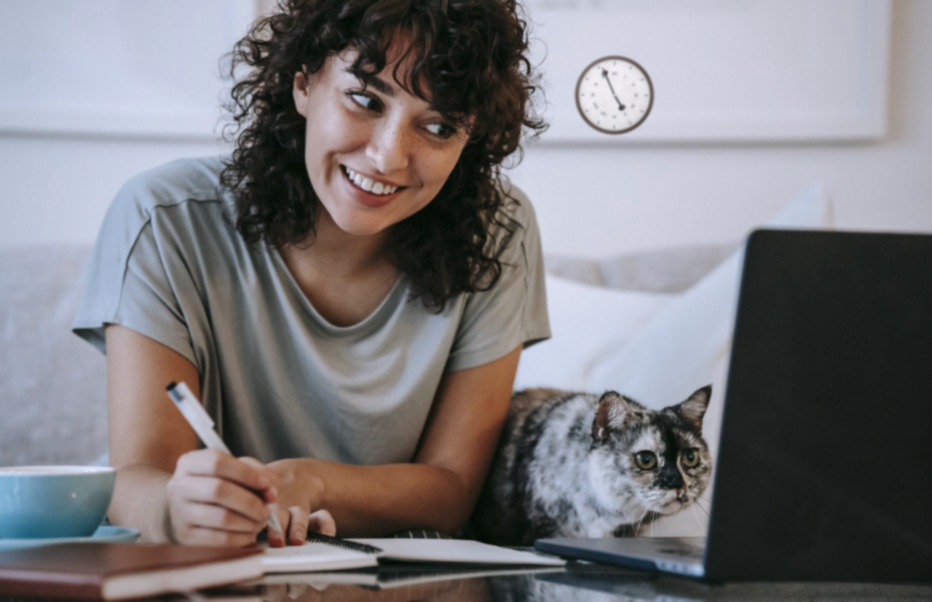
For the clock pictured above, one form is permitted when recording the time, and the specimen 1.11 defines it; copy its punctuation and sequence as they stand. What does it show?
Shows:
4.56
